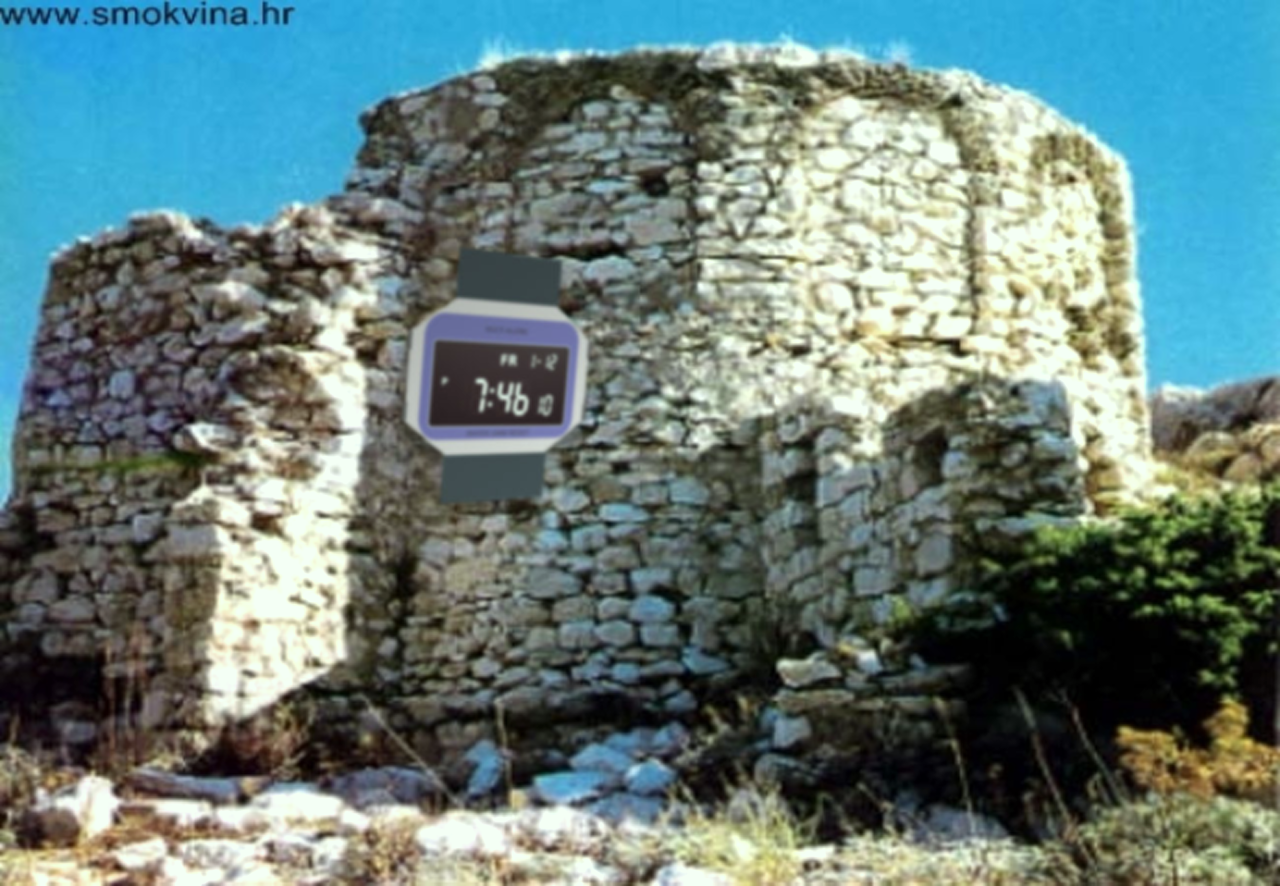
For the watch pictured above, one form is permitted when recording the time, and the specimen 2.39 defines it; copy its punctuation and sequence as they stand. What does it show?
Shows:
7.46
